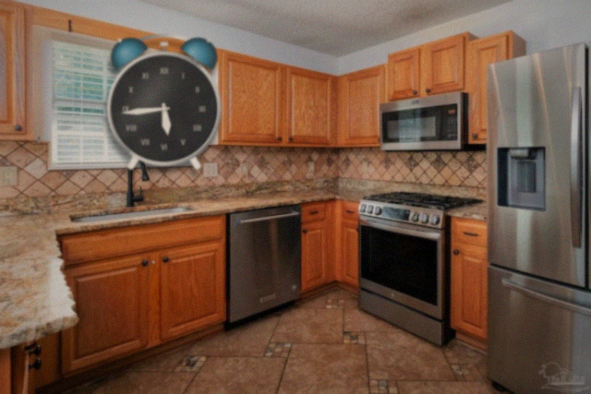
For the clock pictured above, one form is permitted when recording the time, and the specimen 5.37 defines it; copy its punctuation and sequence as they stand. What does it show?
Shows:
5.44
